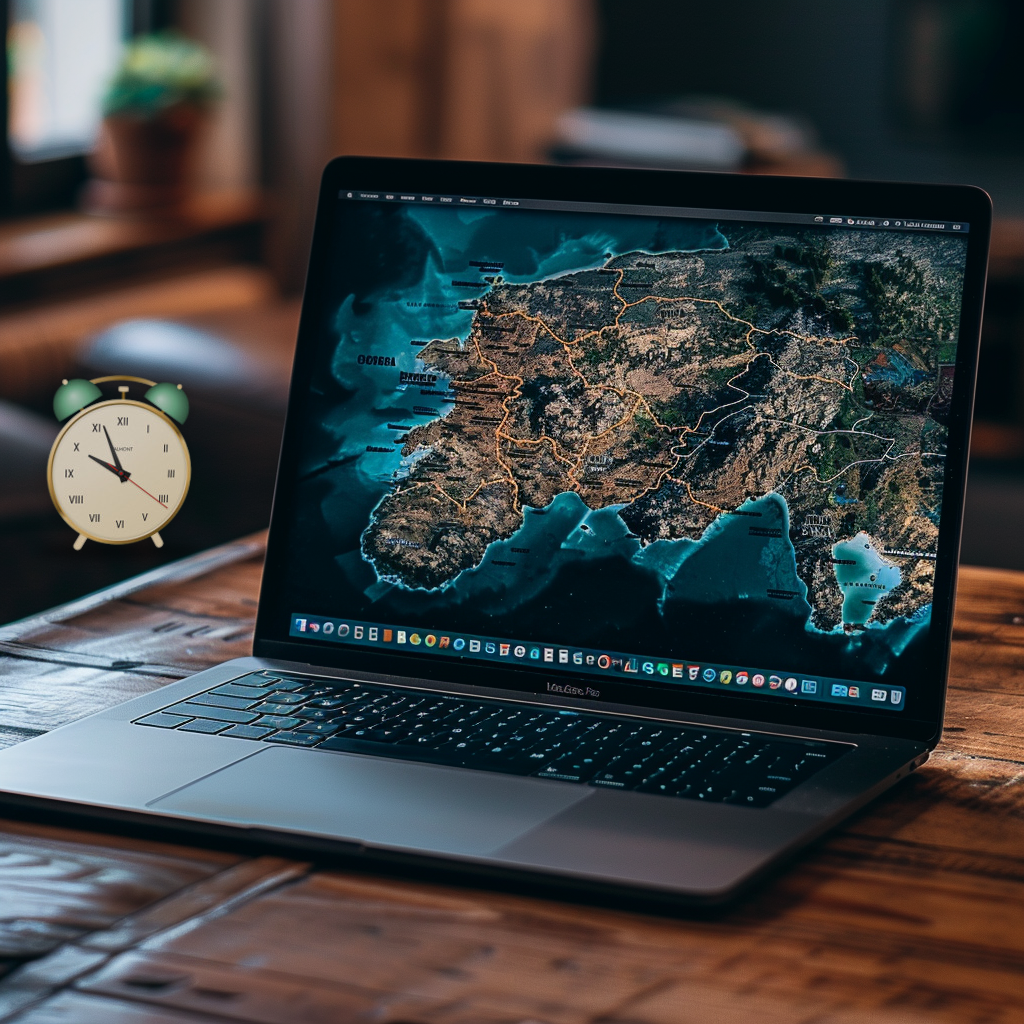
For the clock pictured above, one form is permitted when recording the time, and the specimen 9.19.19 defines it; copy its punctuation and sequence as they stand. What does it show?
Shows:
9.56.21
